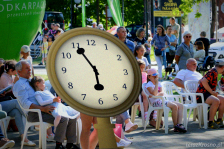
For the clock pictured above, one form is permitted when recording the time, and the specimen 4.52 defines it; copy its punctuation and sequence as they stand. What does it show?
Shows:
5.55
